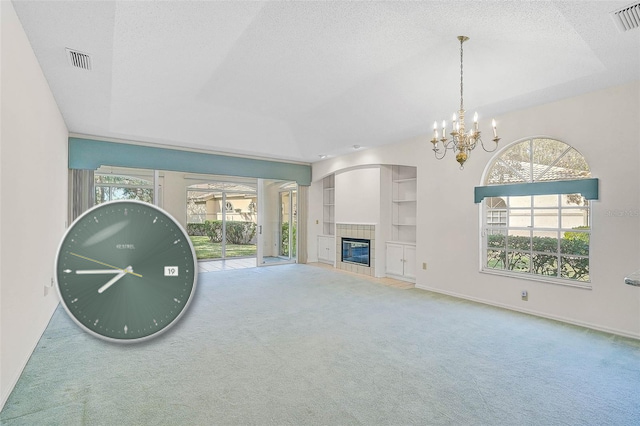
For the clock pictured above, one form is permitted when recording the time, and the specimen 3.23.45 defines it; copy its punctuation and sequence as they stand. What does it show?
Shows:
7.44.48
